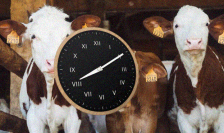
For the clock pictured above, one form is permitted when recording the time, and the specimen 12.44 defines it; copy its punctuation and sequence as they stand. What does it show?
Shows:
8.10
